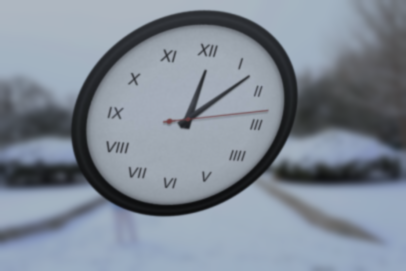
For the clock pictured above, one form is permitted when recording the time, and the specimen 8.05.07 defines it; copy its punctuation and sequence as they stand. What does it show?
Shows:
12.07.13
